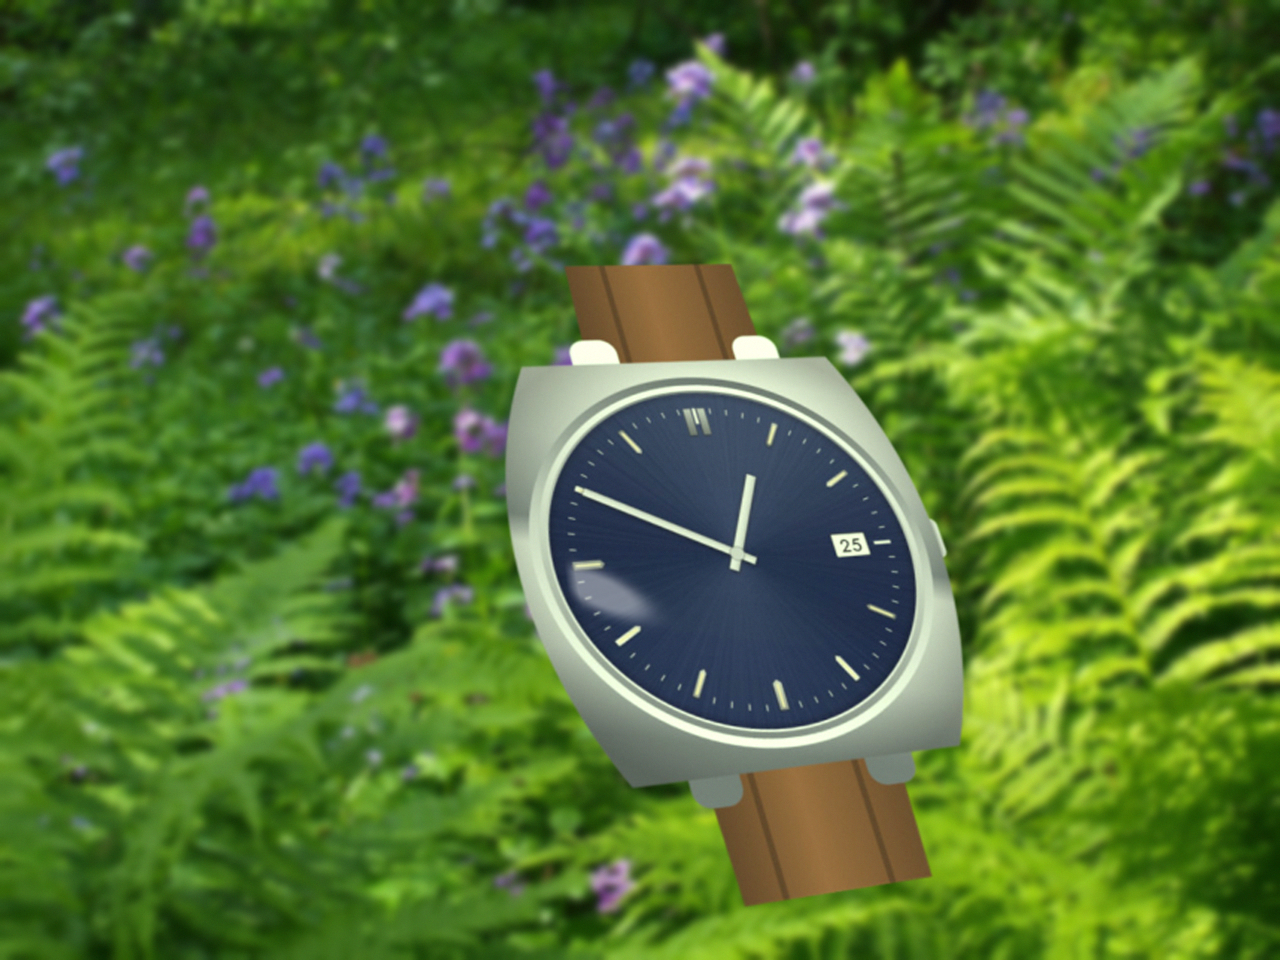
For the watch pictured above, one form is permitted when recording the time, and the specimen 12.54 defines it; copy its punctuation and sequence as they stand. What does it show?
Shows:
12.50
